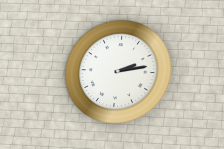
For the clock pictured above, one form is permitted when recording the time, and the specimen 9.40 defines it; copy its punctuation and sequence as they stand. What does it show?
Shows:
2.13
